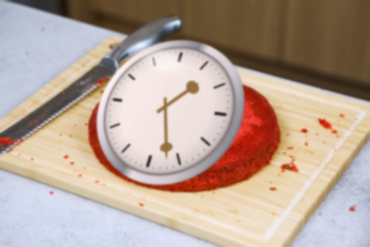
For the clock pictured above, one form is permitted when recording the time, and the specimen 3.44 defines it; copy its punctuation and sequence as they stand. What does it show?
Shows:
1.27
